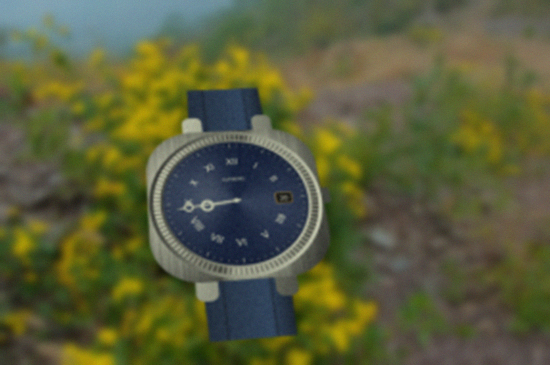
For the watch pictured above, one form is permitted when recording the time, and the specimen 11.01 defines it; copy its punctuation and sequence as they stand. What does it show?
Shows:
8.44
